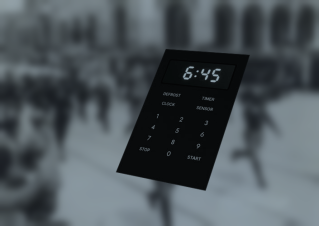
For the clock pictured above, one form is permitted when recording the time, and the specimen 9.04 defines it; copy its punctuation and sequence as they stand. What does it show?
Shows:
6.45
